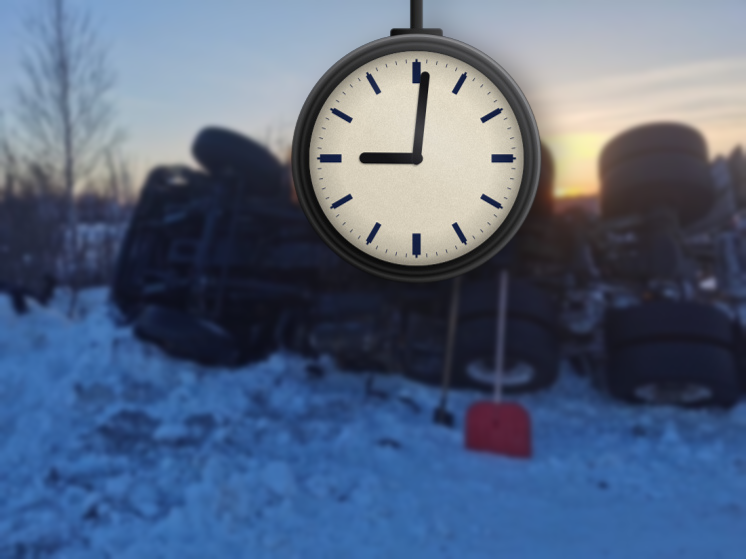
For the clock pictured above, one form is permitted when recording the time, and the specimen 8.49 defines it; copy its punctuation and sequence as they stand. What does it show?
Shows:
9.01
